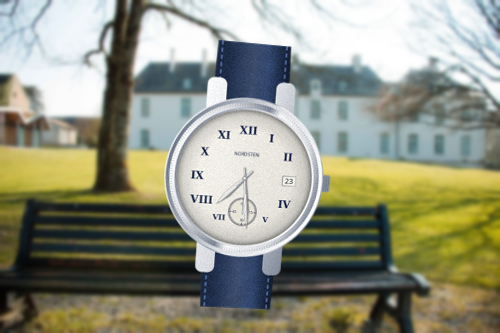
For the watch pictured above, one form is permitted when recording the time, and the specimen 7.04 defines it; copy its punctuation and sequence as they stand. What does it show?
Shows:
7.29
